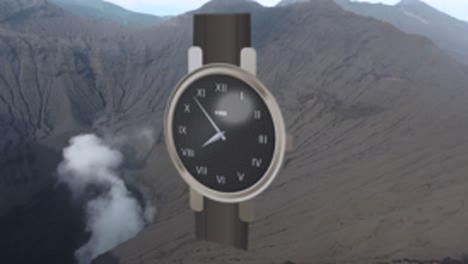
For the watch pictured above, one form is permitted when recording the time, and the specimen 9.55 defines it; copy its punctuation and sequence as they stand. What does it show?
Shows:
7.53
